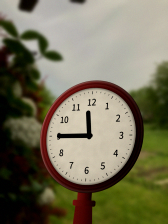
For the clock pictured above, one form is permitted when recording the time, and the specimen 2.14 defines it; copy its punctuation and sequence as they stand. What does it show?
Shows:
11.45
